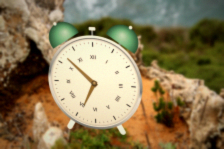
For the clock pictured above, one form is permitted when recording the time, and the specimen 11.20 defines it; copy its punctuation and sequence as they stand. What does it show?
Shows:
6.52
